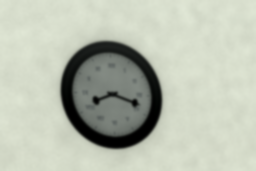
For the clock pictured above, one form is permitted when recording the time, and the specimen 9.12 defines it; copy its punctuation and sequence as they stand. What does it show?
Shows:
8.18
